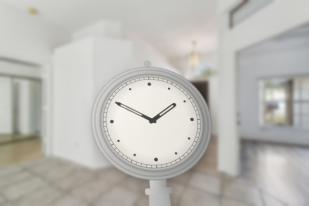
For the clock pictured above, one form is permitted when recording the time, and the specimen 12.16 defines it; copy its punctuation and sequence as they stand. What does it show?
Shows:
1.50
